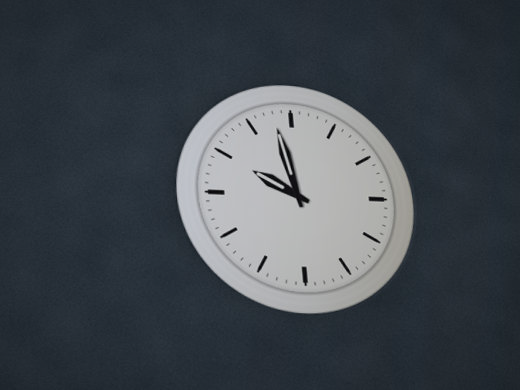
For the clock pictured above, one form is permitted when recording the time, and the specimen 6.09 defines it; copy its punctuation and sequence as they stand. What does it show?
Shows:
9.58
